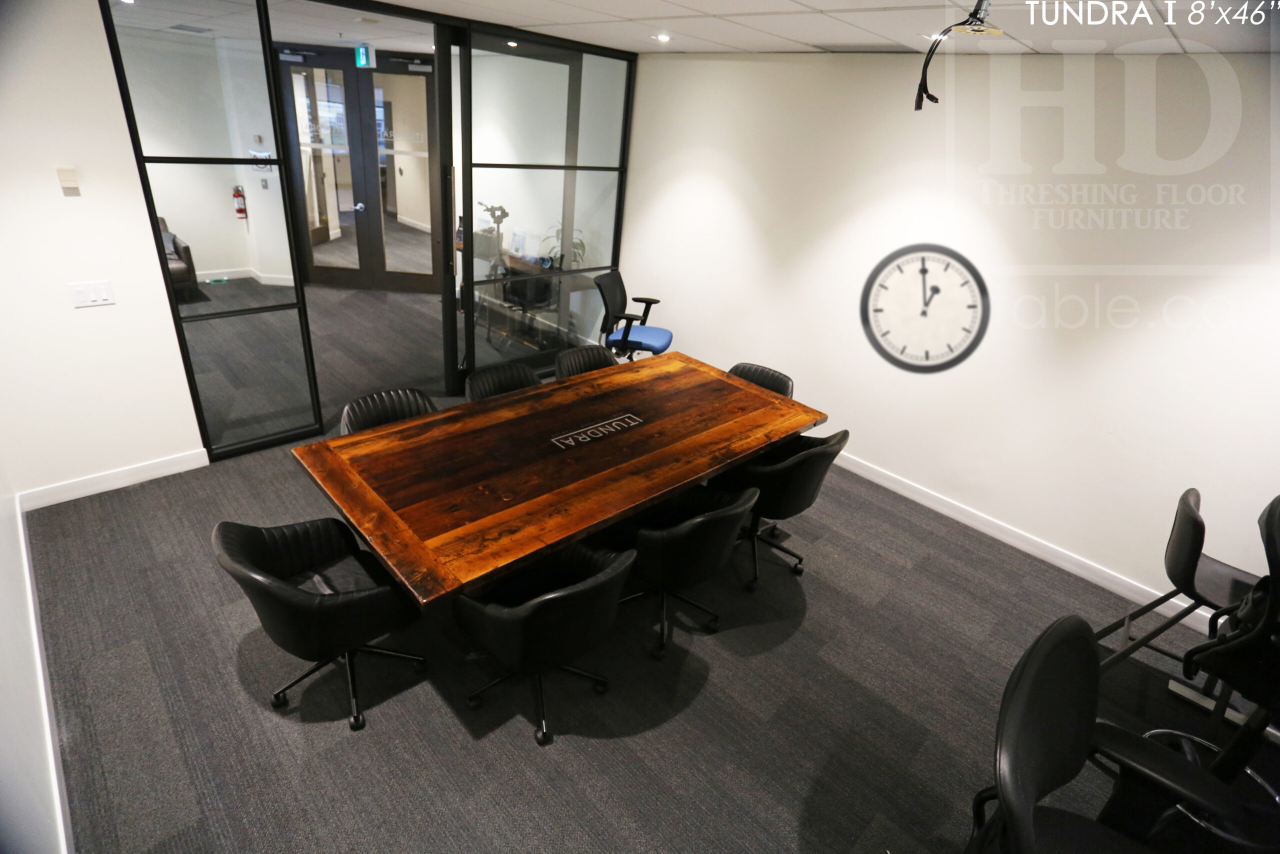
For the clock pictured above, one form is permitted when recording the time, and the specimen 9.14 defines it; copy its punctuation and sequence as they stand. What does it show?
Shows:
1.00
